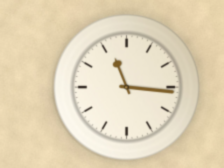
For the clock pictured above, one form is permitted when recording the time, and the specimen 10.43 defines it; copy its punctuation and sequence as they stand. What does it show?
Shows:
11.16
